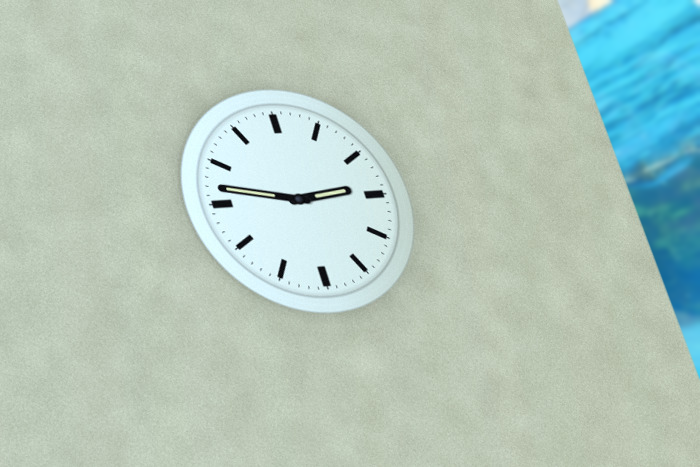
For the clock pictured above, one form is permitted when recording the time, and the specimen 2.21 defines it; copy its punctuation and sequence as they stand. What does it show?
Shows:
2.47
